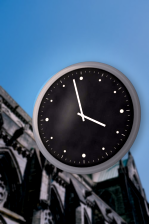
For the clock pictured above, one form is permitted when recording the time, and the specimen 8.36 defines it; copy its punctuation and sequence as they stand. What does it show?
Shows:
3.58
